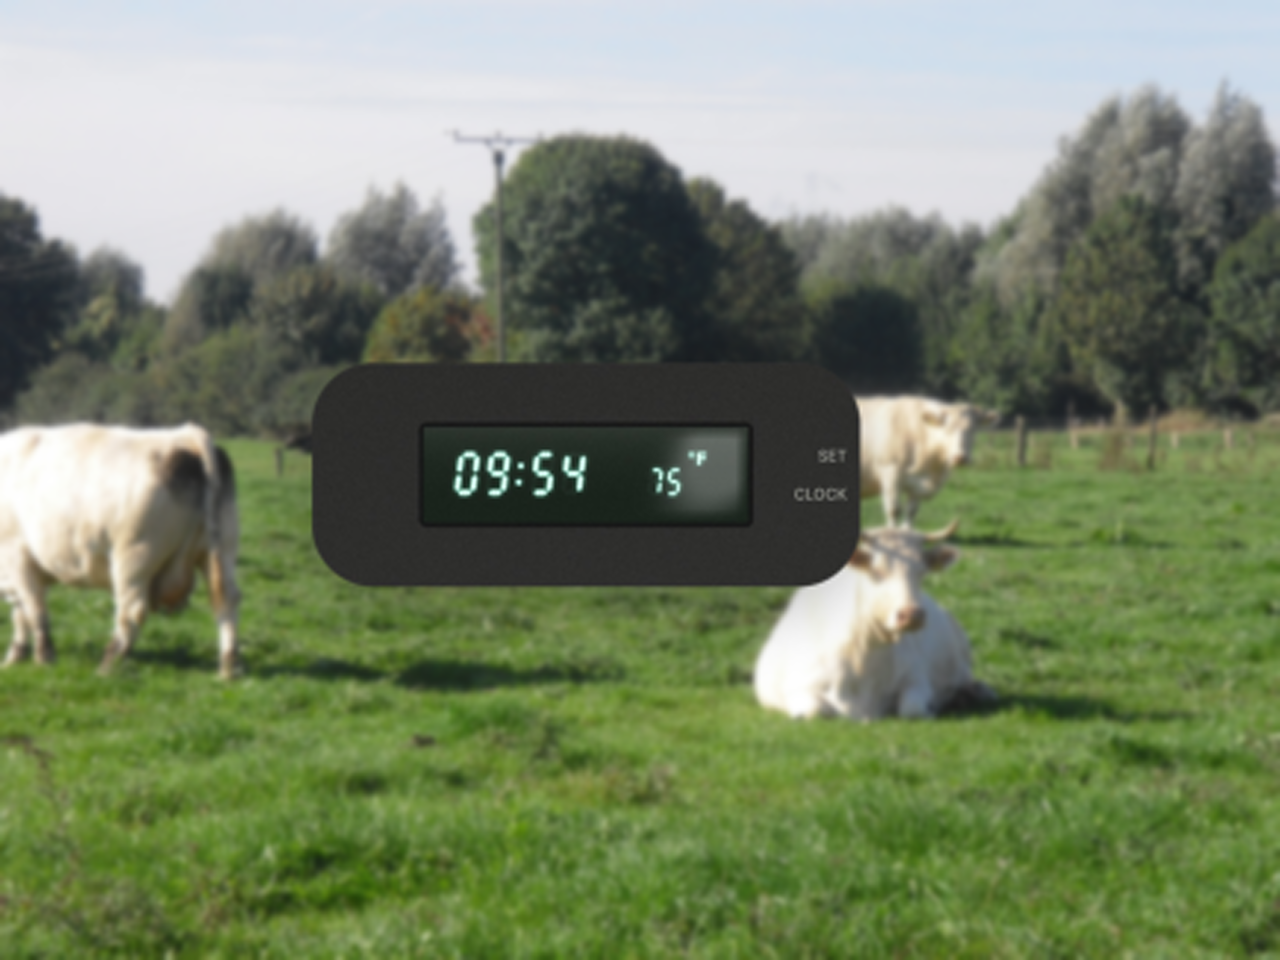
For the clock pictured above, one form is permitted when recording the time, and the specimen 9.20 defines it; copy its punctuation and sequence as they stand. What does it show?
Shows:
9.54
